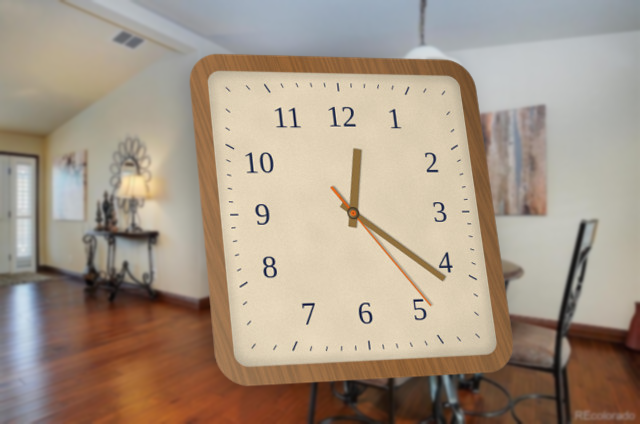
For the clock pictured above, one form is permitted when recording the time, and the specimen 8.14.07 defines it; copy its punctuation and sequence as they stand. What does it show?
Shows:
12.21.24
